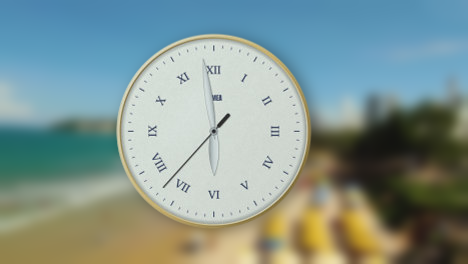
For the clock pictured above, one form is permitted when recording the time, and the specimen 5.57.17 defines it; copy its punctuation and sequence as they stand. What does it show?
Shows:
5.58.37
